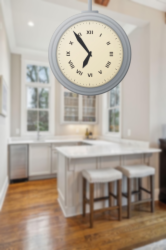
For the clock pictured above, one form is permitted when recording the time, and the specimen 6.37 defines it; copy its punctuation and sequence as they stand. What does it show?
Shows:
6.54
